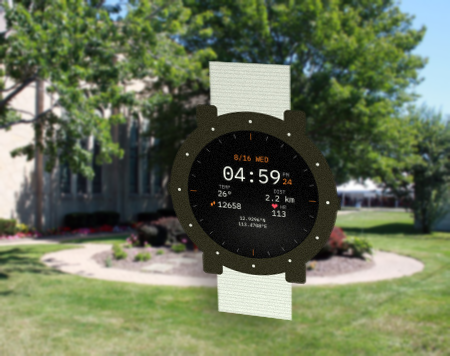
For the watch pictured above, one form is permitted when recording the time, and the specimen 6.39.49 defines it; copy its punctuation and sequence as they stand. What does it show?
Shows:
4.59.24
